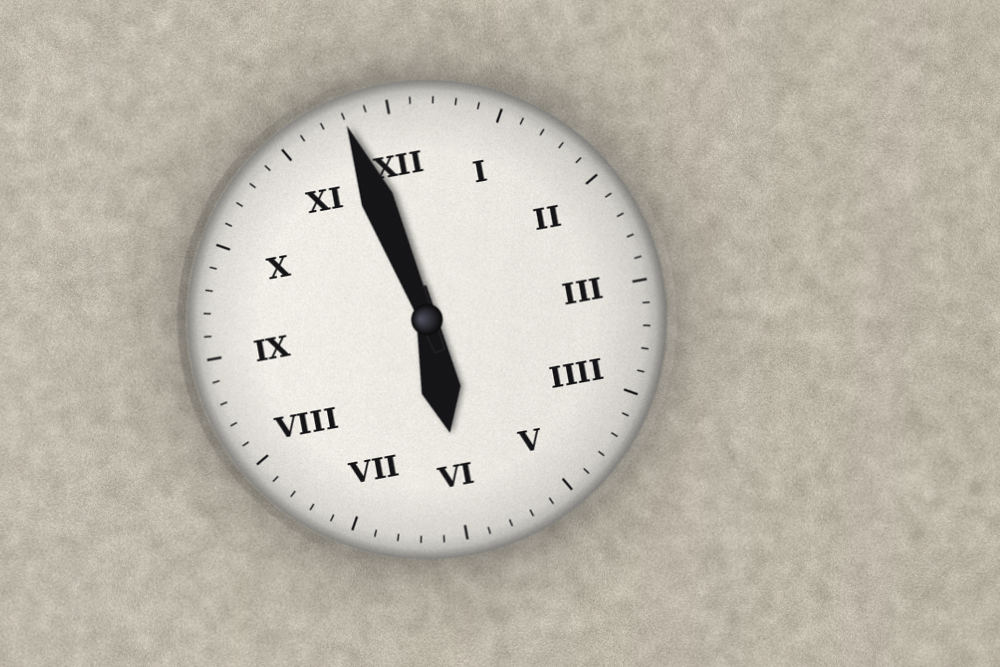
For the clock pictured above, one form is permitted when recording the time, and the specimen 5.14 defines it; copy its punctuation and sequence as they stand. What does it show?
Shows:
5.58
